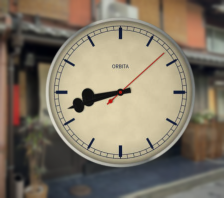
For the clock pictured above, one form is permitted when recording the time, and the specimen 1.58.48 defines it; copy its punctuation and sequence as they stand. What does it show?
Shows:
8.42.08
